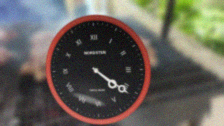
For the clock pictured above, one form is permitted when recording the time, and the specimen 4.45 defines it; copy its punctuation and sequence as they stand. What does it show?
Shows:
4.21
